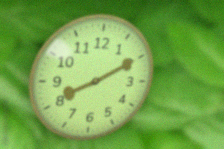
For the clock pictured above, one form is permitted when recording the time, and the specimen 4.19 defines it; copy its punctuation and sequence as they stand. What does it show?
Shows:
8.10
